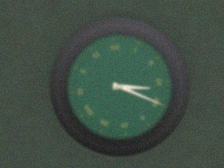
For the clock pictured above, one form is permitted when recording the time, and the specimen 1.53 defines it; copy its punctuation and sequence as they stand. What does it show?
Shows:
3.20
